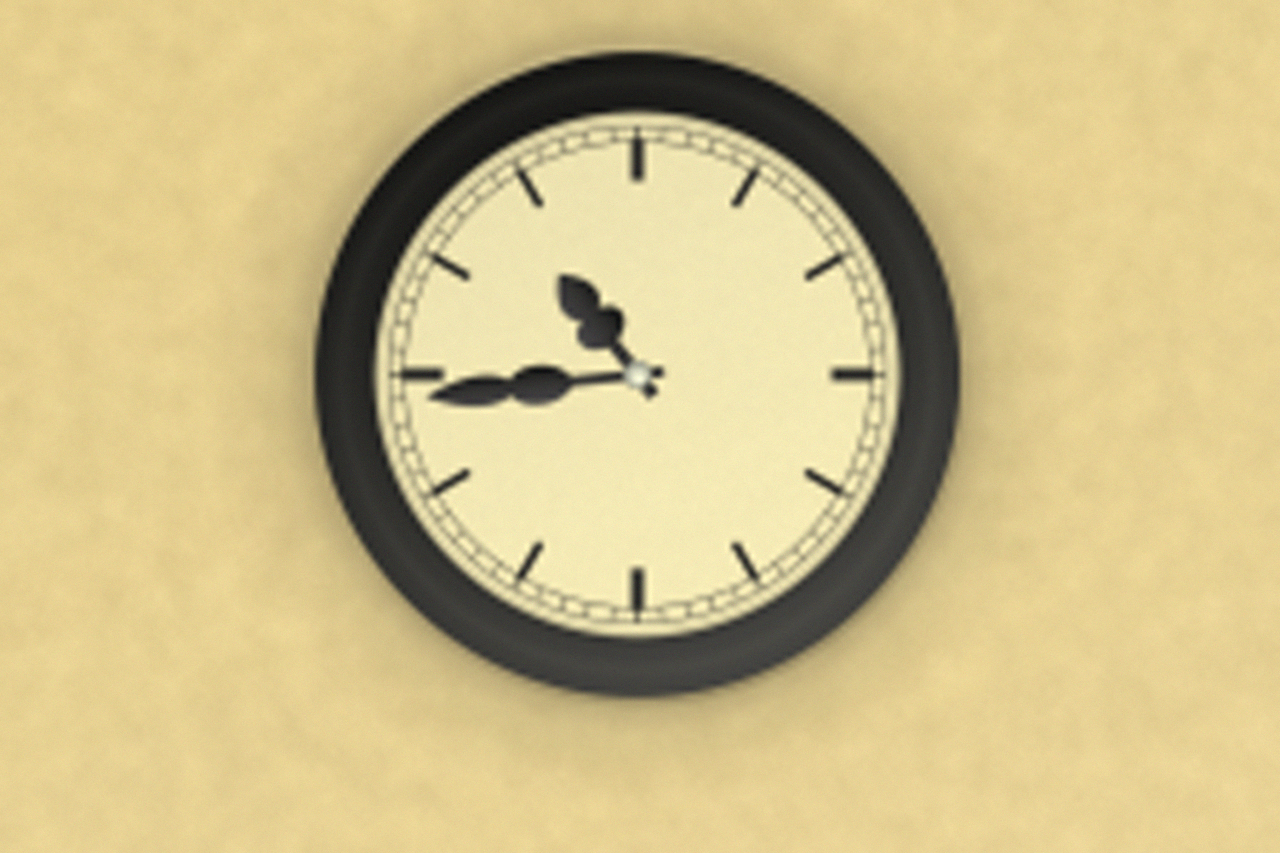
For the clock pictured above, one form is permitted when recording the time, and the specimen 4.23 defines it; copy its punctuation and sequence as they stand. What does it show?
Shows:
10.44
